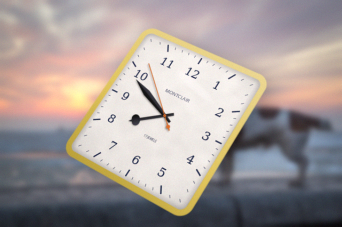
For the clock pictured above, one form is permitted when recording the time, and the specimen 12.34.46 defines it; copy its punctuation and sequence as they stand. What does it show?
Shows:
7.48.52
